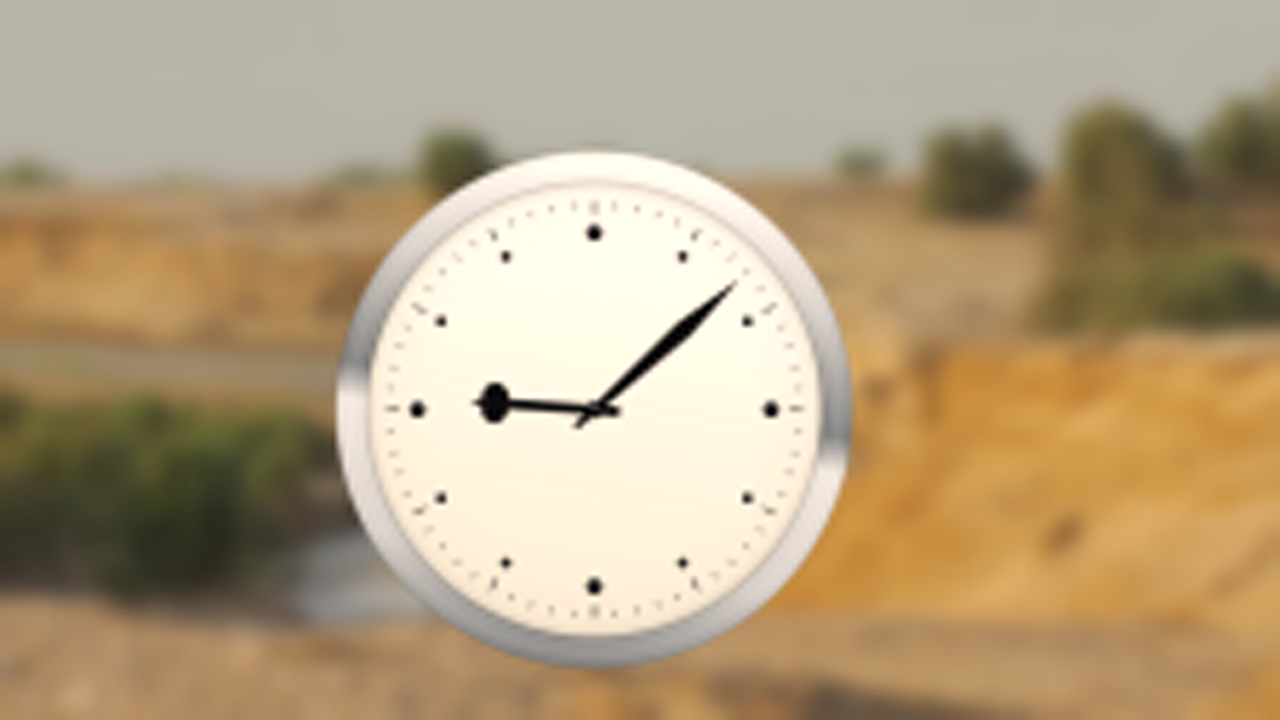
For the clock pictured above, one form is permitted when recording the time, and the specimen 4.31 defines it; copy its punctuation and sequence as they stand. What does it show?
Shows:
9.08
